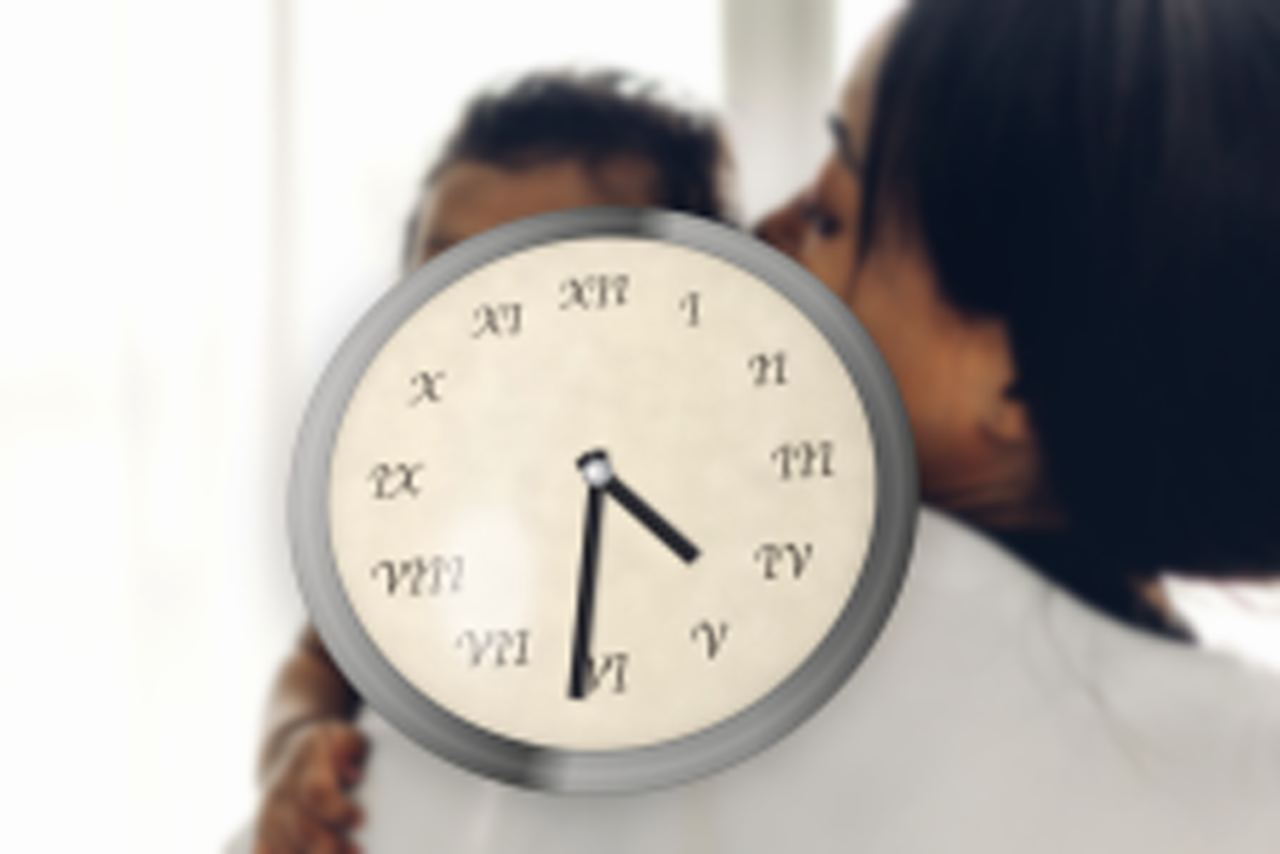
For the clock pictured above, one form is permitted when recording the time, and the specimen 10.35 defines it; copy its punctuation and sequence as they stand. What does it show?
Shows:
4.31
